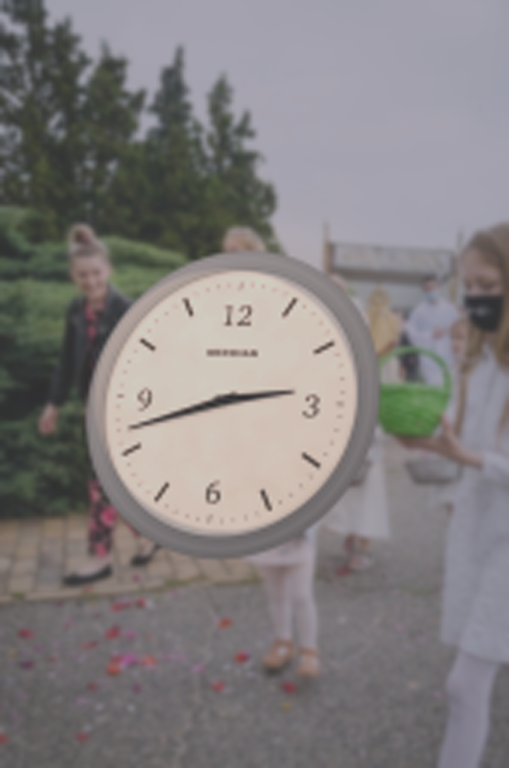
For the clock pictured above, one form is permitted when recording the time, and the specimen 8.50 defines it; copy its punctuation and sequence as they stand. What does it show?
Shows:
2.42
